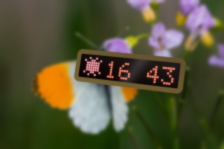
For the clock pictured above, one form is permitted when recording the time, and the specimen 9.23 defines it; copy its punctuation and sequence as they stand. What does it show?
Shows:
16.43
